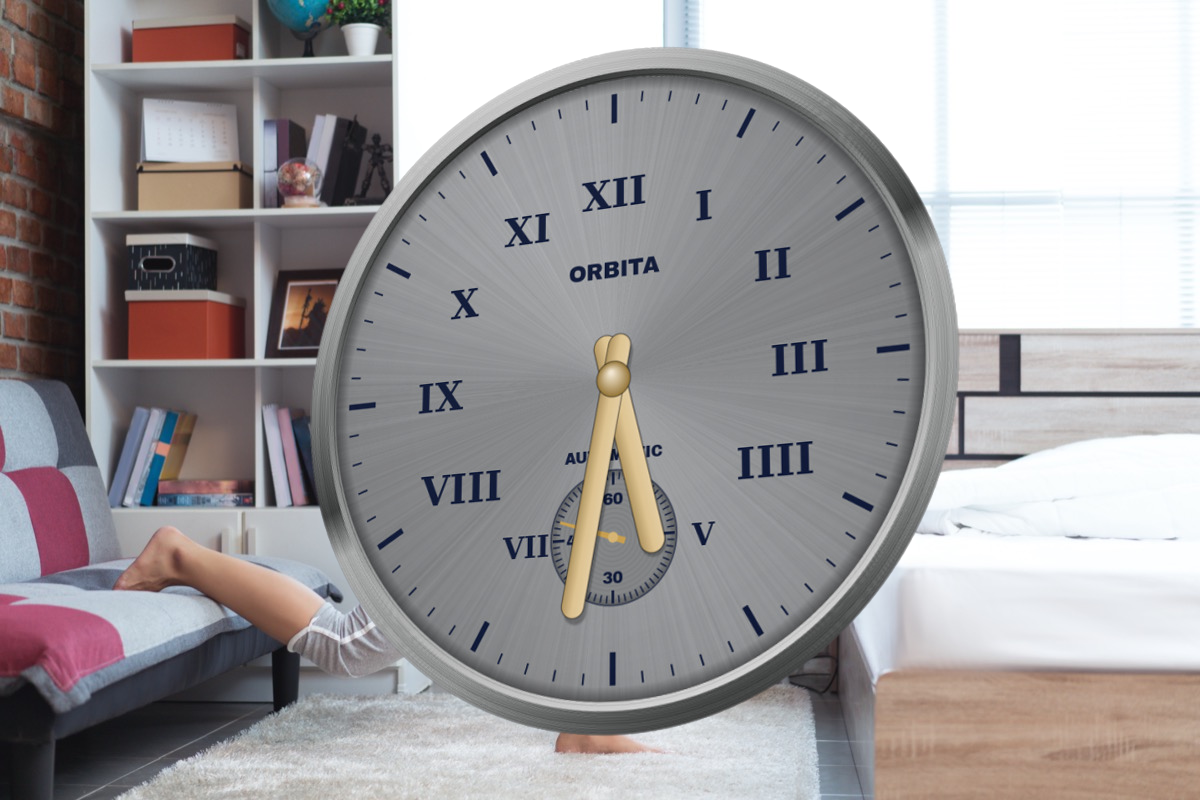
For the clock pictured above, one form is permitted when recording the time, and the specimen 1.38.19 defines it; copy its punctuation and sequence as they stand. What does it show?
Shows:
5.31.48
